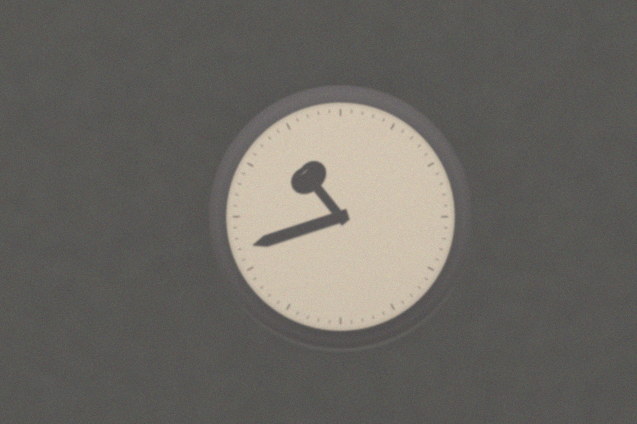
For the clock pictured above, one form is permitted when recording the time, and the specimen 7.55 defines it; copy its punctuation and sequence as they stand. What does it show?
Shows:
10.42
